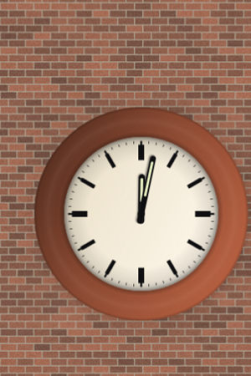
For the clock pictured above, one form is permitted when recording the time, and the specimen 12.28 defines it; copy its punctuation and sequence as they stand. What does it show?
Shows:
12.02
